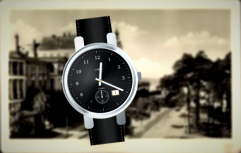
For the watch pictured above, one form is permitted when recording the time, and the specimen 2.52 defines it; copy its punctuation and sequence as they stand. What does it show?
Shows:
12.20
